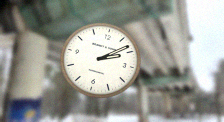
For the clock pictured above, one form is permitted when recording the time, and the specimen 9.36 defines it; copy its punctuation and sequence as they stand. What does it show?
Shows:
2.08
